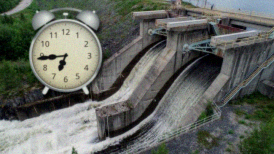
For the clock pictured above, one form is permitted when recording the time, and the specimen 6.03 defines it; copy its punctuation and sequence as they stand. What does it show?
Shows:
6.44
